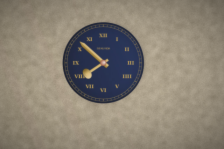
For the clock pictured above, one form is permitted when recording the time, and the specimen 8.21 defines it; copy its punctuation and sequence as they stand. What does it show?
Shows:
7.52
